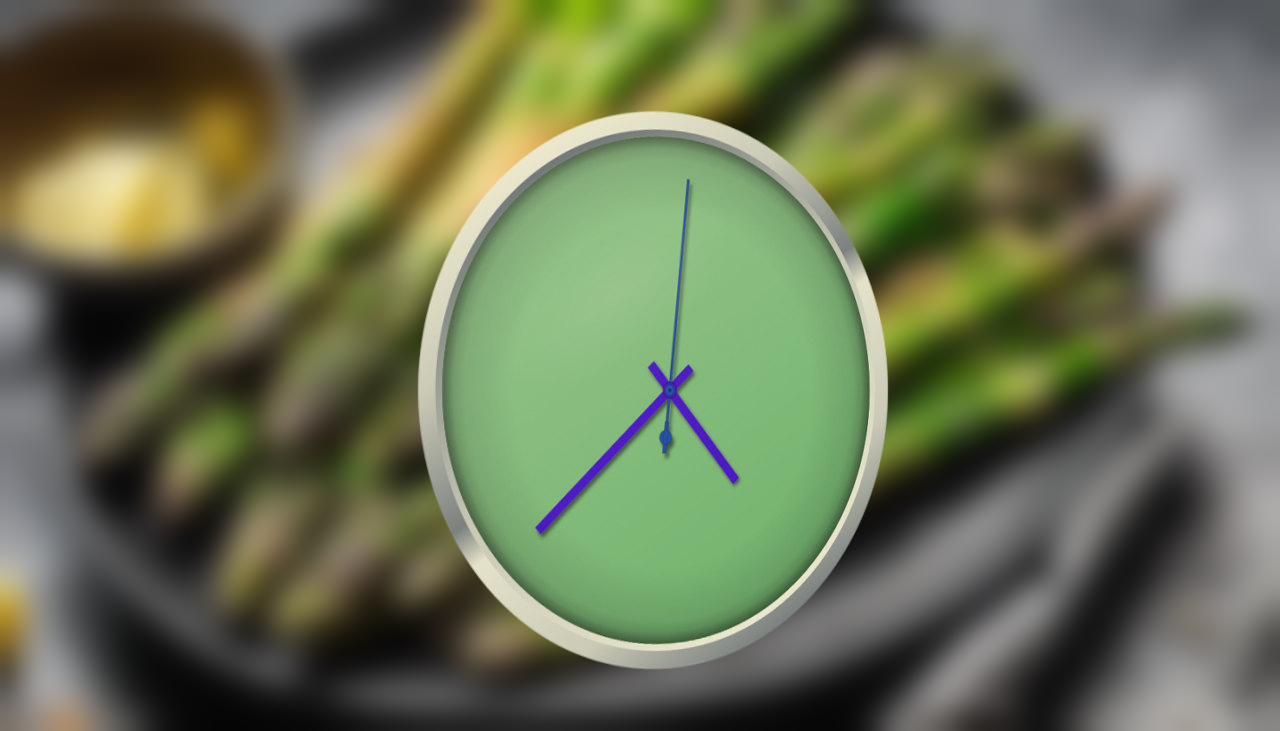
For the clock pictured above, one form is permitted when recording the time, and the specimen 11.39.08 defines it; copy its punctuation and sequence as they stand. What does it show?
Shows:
4.38.01
